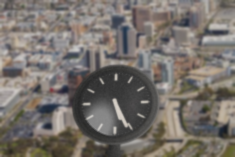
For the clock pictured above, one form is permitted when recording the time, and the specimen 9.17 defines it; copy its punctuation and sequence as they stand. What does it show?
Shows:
5.26
